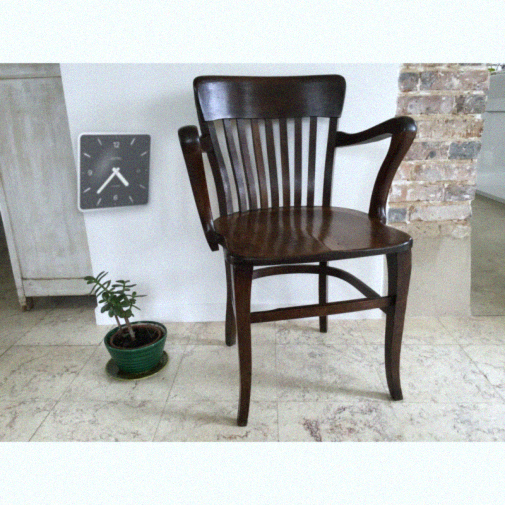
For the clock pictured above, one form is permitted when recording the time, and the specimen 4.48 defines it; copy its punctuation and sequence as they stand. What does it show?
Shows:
4.37
